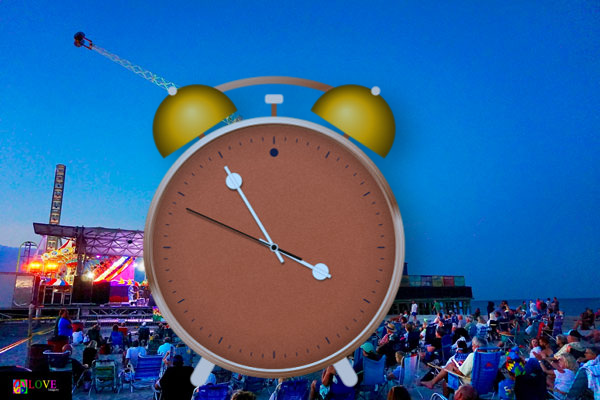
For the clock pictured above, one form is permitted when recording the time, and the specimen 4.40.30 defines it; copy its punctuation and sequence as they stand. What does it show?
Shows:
3.54.49
